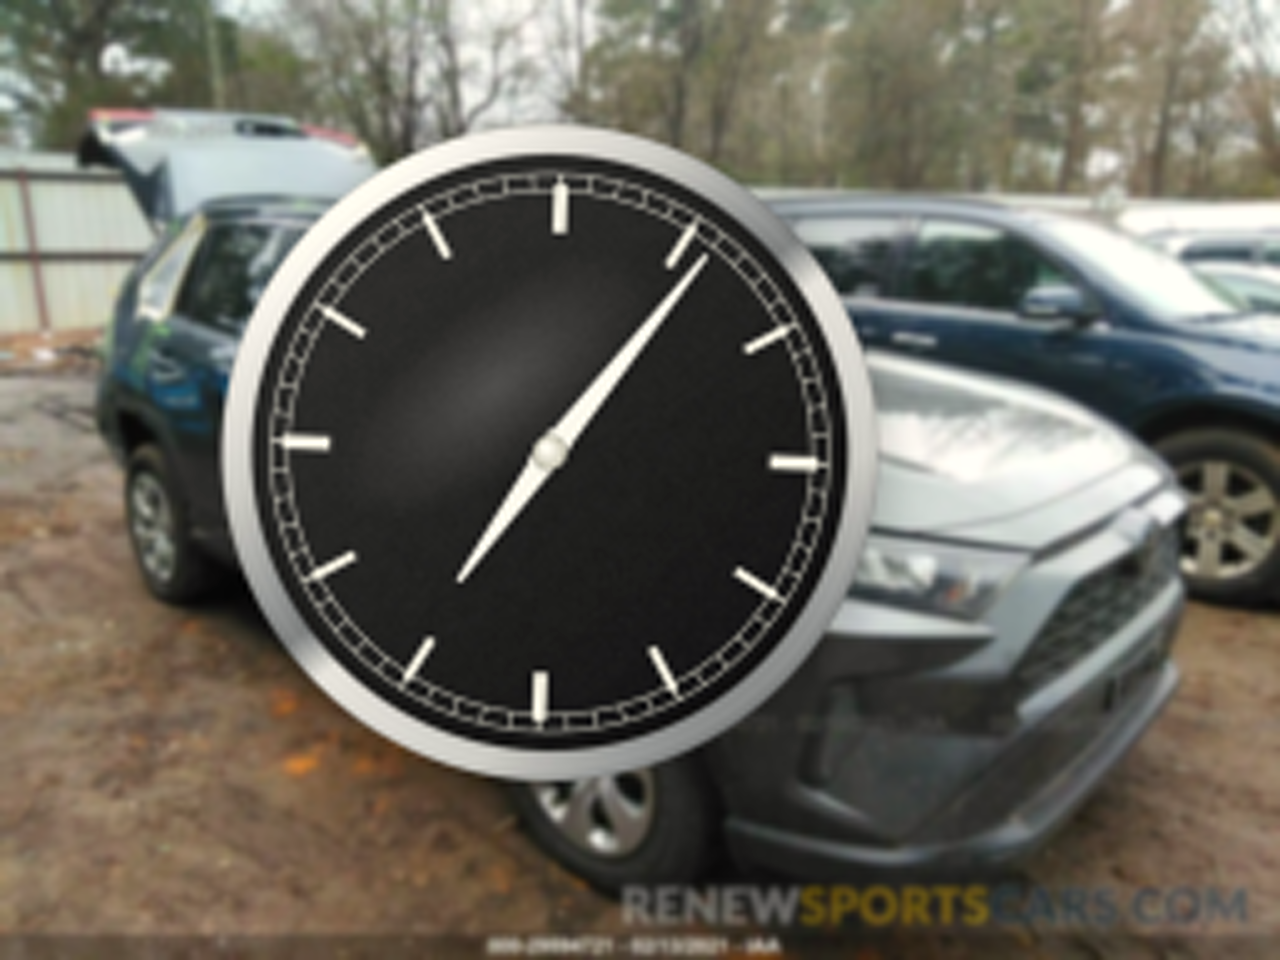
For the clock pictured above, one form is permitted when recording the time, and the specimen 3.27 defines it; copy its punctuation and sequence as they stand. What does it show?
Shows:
7.06
